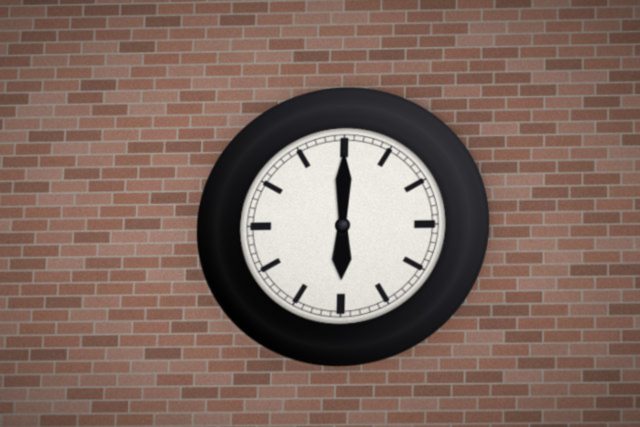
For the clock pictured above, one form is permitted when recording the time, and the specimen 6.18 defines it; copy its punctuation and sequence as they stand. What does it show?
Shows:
6.00
